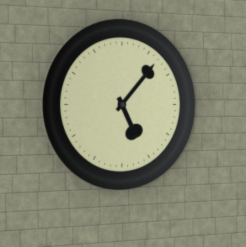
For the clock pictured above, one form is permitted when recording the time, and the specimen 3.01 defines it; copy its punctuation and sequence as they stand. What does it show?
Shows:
5.07
